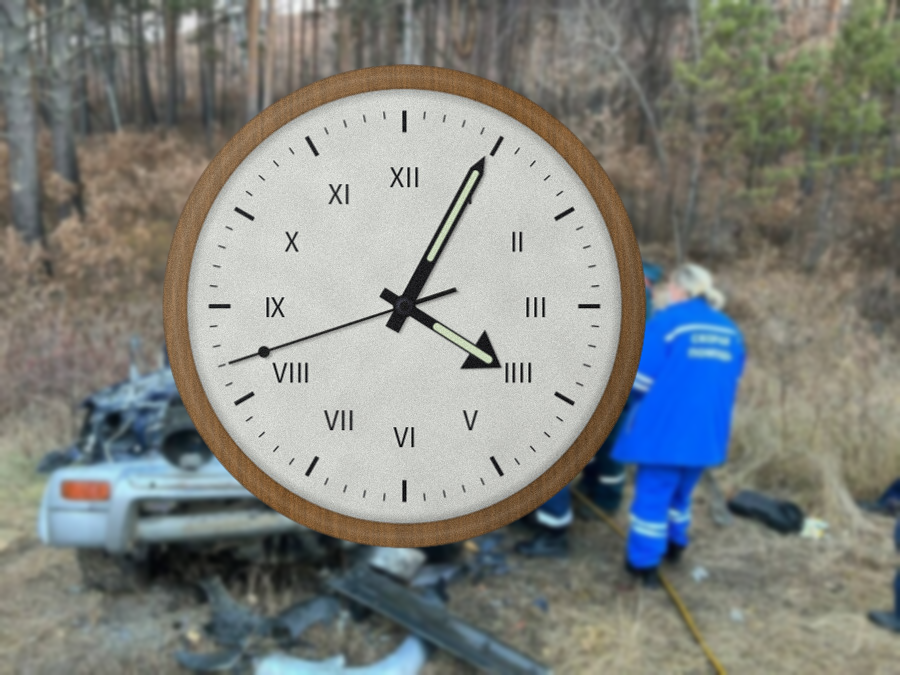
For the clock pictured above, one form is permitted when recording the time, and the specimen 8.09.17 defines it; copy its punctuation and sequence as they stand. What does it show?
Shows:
4.04.42
